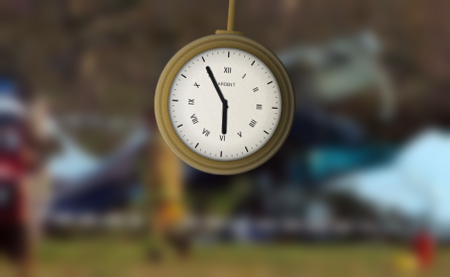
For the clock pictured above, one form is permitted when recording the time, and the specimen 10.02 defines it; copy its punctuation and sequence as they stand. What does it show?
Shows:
5.55
